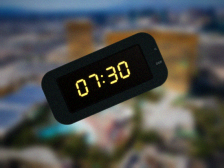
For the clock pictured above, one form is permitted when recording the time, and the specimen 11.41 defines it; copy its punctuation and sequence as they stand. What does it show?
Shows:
7.30
